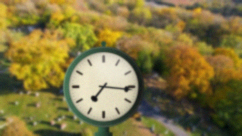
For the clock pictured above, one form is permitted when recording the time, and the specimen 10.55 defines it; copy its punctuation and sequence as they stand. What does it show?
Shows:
7.16
